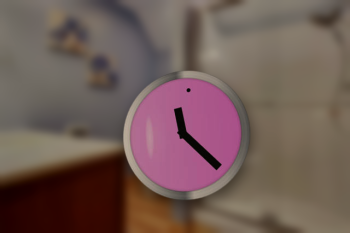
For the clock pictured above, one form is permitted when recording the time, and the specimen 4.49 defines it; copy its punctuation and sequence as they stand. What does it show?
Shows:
11.21
